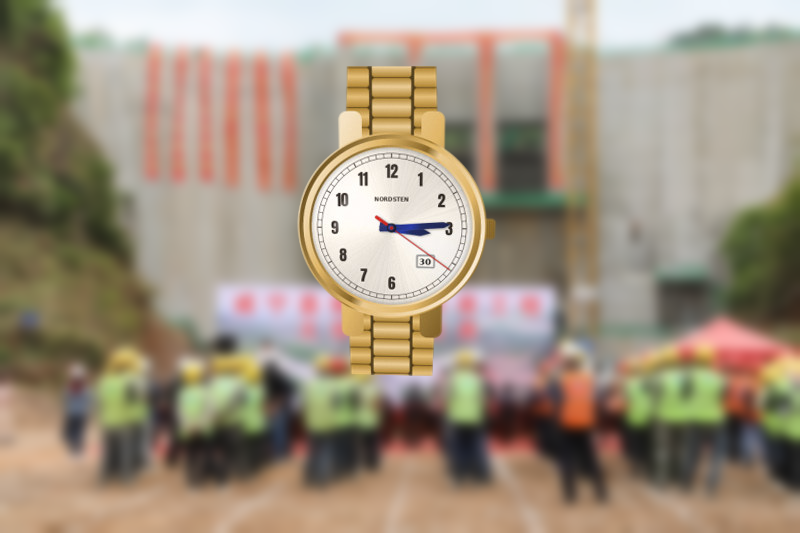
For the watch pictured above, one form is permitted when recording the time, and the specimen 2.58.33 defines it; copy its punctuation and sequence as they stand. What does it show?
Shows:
3.14.21
